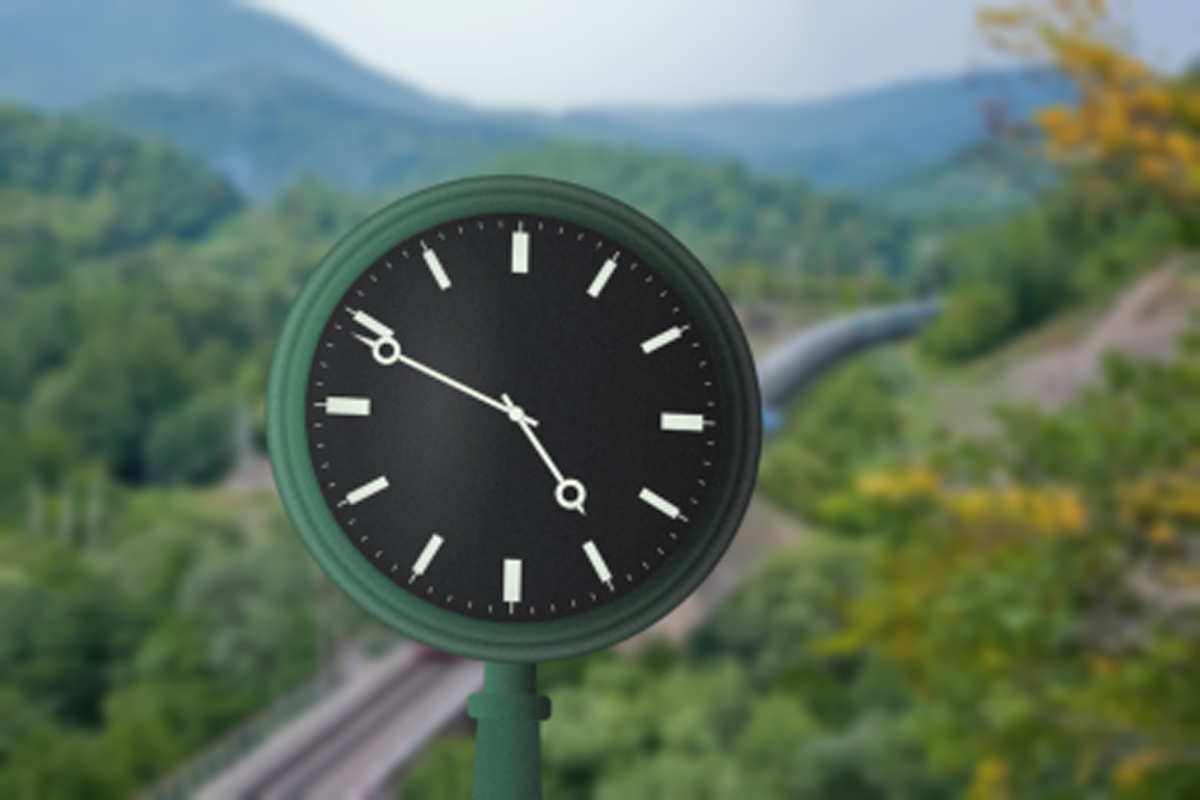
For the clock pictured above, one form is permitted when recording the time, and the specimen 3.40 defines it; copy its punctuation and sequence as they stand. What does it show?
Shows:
4.49
